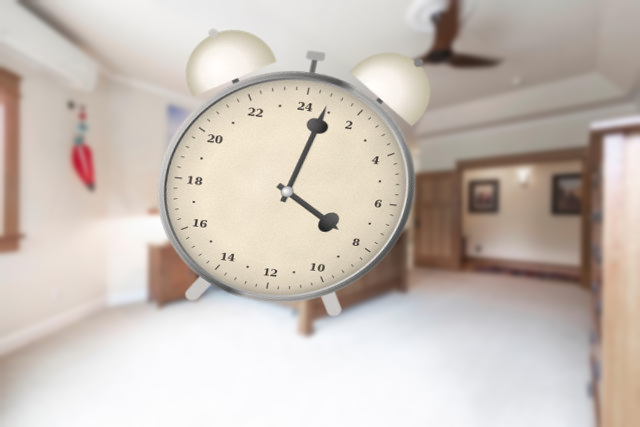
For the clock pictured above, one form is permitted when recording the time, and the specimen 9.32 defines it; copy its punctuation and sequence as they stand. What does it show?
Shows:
8.02
